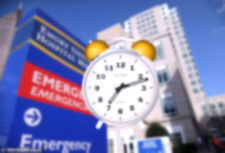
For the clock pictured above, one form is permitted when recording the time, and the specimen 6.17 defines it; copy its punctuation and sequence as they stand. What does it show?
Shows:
7.12
